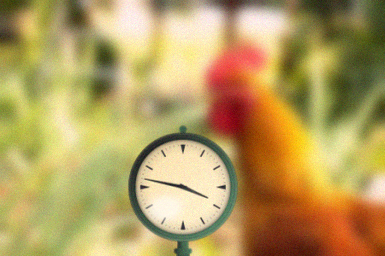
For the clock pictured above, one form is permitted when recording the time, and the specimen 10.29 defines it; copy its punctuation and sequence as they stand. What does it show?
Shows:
3.47
